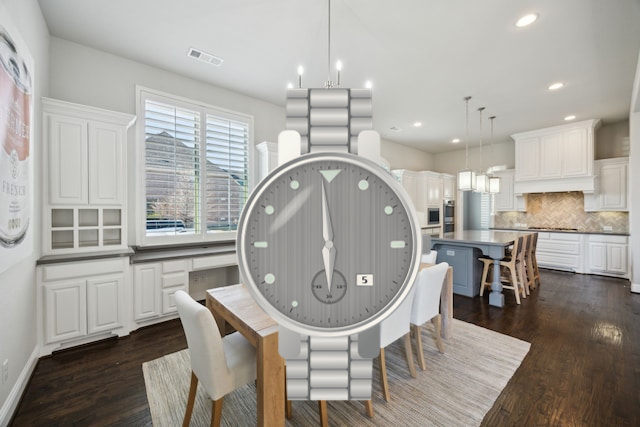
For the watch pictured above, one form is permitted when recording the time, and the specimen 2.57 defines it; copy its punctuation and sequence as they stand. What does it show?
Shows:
5.59
